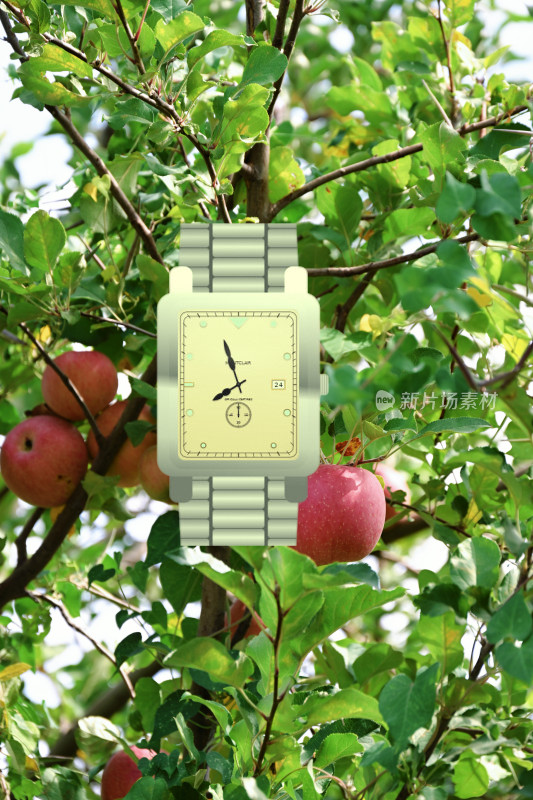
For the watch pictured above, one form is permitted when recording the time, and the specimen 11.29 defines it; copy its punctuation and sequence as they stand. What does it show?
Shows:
7.57
